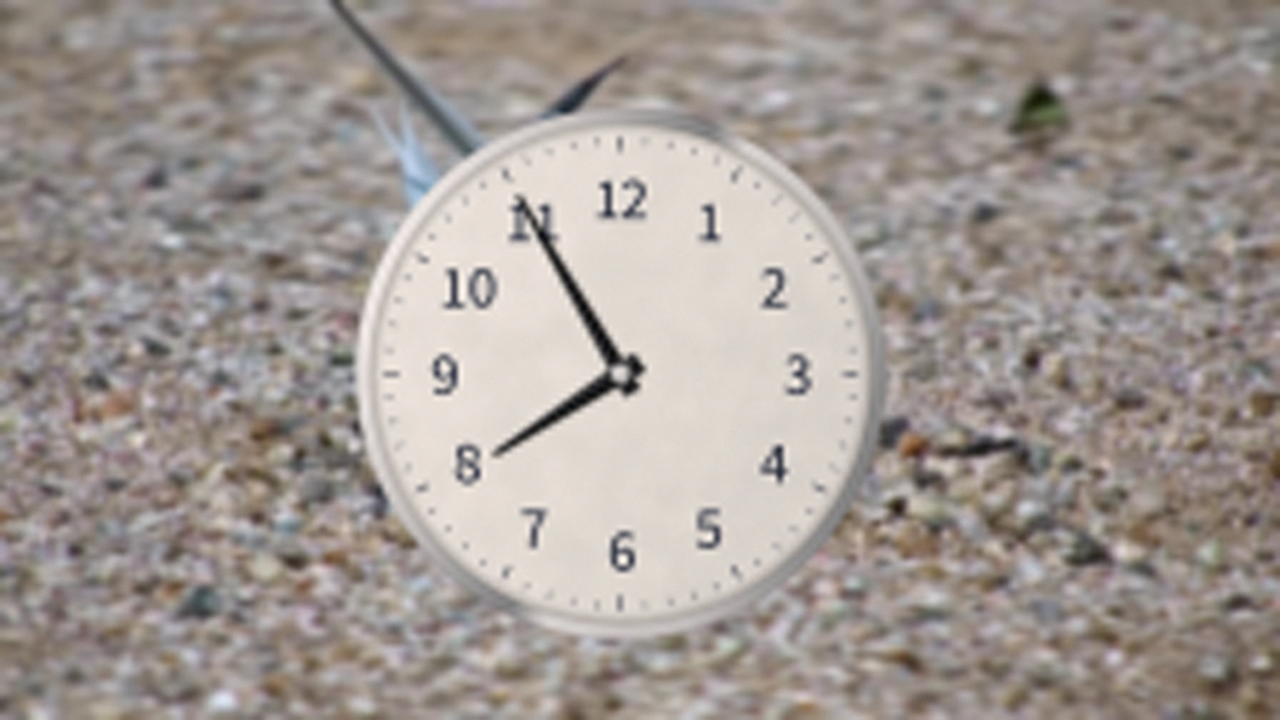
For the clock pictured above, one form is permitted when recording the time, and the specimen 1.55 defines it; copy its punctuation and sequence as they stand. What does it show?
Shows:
7.55
